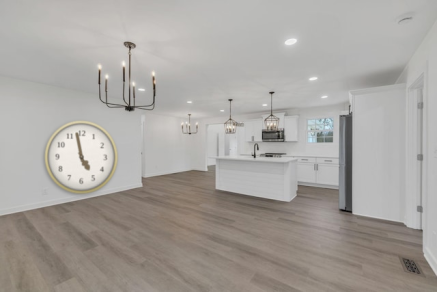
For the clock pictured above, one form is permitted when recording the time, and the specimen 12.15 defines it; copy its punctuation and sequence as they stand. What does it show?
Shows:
4.58
